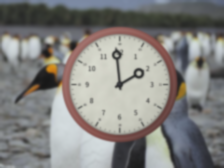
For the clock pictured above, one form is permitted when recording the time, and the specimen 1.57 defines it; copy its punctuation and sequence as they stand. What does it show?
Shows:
1.59
